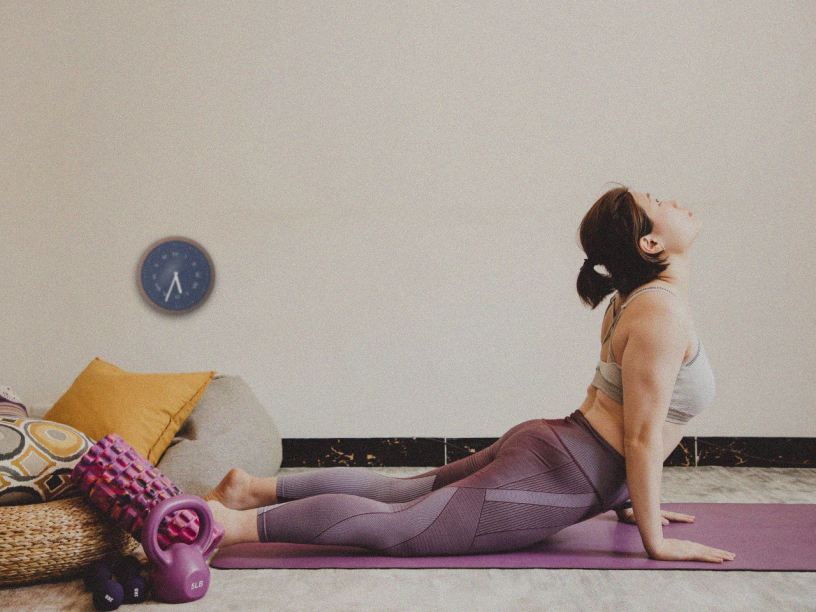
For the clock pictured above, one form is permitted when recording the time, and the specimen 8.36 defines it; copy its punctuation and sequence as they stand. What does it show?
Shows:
5.34
